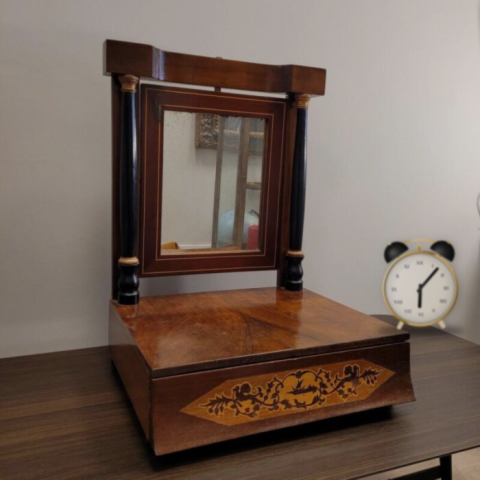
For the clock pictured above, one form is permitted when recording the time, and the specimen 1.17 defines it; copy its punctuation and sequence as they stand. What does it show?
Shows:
6.07
